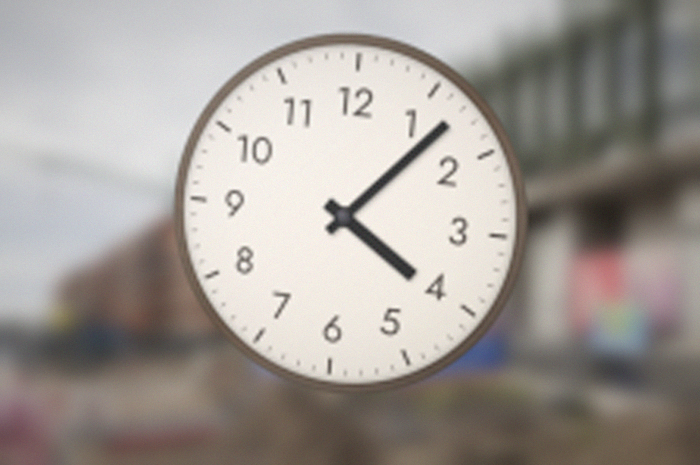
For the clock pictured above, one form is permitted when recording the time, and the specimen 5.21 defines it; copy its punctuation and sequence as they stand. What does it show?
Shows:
4.07
